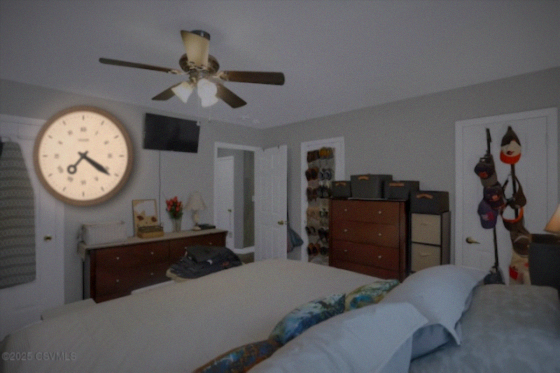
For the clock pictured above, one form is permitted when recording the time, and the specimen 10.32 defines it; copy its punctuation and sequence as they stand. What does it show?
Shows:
7.21
